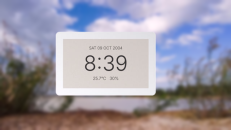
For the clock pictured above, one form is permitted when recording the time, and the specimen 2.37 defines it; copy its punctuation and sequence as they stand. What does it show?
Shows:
8.39
